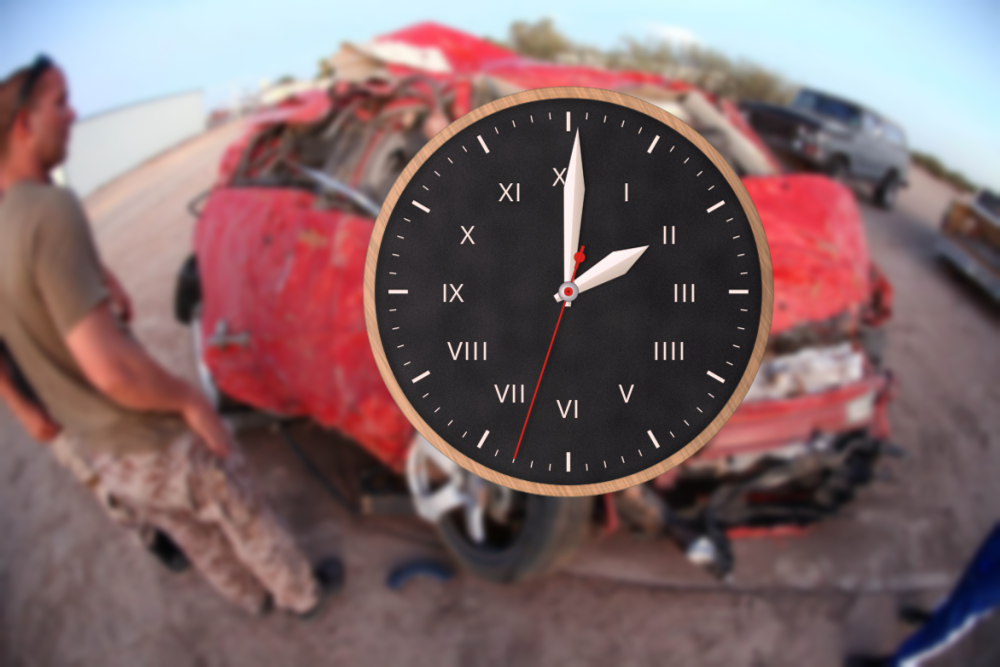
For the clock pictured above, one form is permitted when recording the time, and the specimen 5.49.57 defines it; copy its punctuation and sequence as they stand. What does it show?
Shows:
2.00.33
